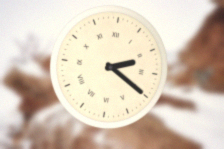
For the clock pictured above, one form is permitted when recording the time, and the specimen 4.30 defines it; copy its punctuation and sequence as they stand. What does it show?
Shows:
2.20
